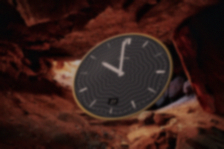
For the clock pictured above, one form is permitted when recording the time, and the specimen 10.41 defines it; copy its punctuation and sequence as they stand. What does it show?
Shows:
9.59
